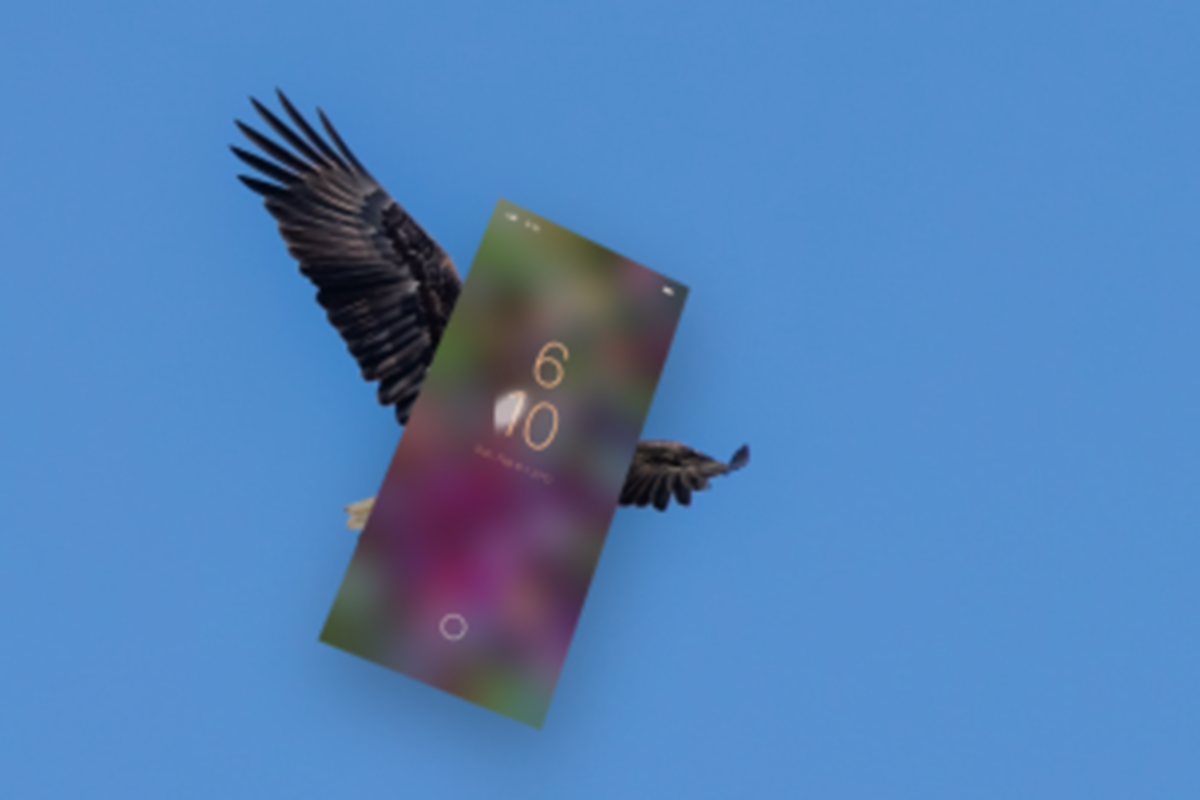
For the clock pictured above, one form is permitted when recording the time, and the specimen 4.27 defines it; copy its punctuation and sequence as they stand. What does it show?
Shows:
6.10
